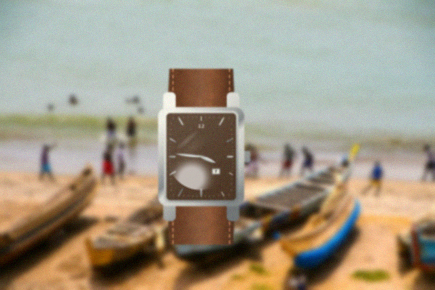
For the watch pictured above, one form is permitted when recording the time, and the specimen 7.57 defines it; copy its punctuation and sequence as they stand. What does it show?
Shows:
3.46
